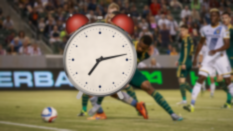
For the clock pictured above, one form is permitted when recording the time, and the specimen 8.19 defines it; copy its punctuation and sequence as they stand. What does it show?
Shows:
7.13
